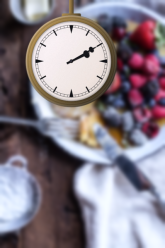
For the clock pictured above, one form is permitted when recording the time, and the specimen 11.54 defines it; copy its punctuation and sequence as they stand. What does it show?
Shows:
2.10
